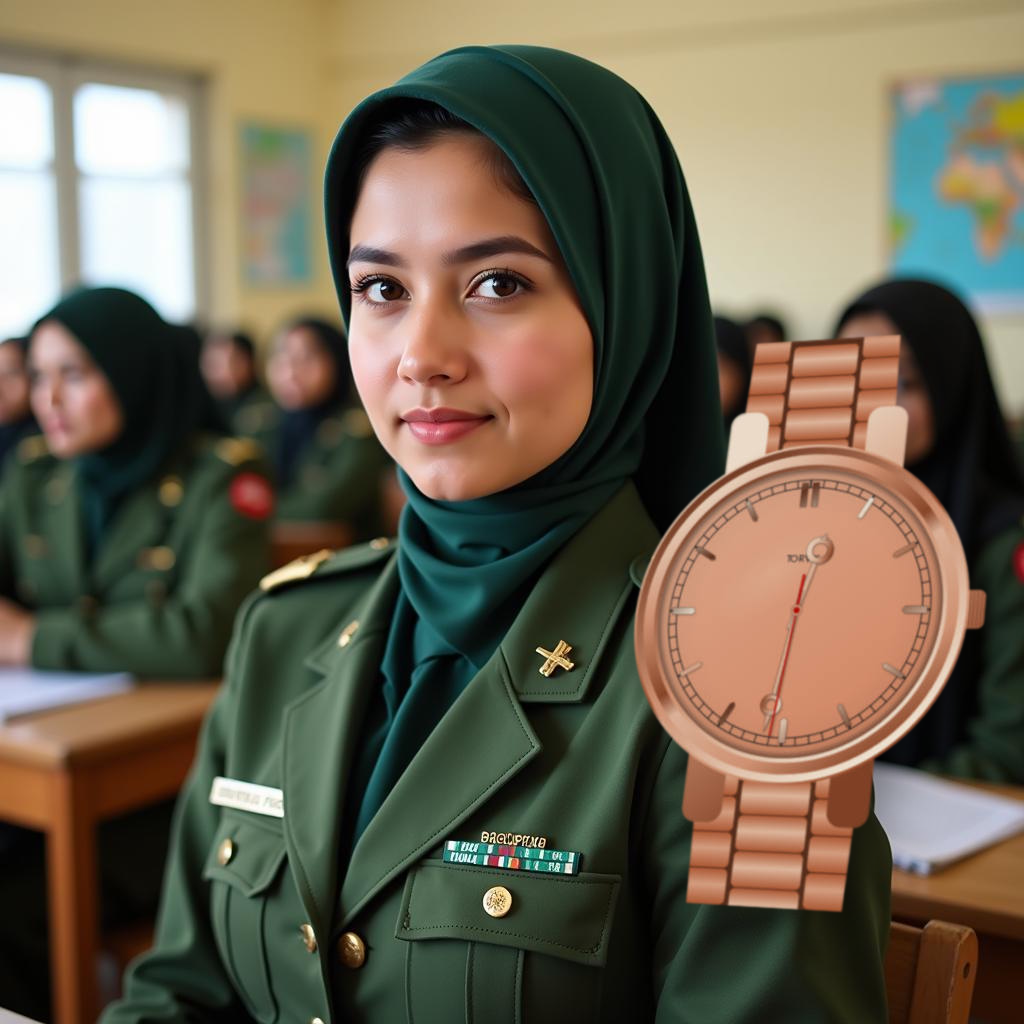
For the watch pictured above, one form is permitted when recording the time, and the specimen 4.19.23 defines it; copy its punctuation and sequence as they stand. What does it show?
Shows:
12.31.31
